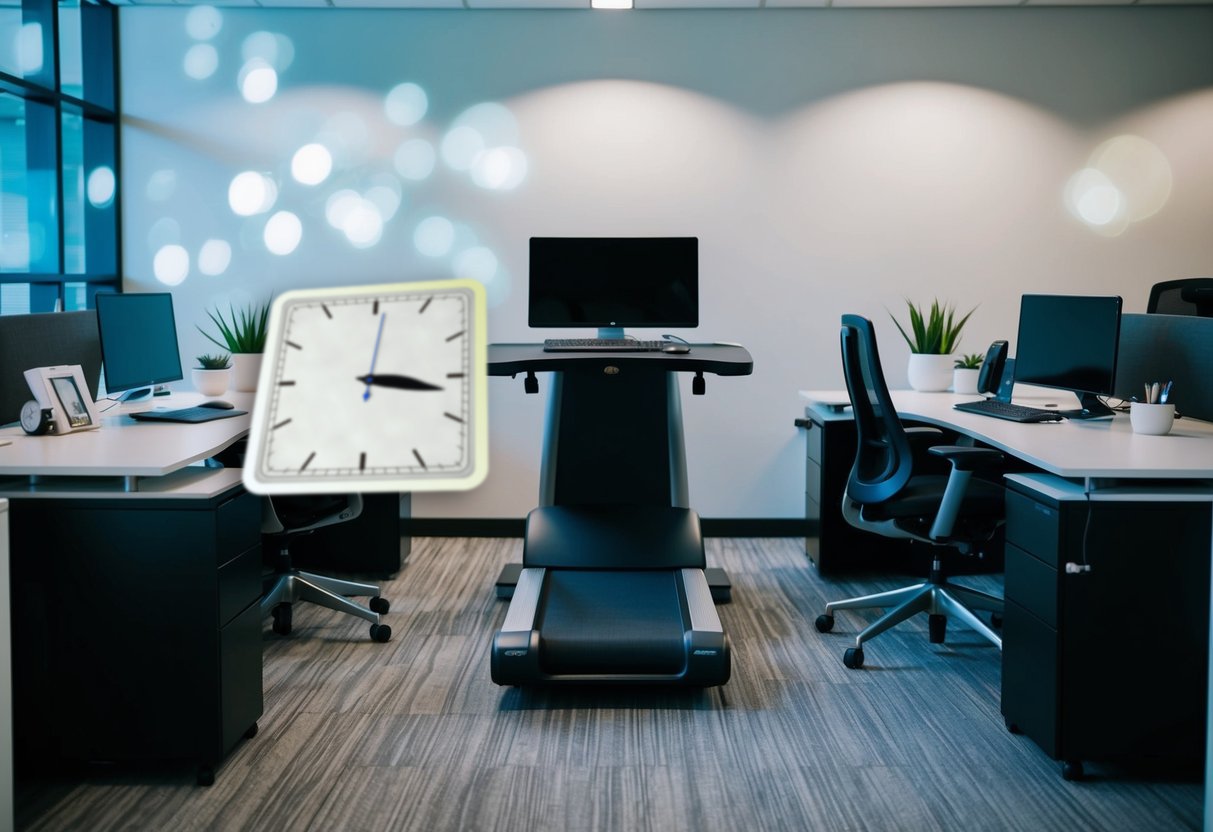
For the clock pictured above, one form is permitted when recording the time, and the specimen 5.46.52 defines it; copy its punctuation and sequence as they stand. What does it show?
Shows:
3.17.01
